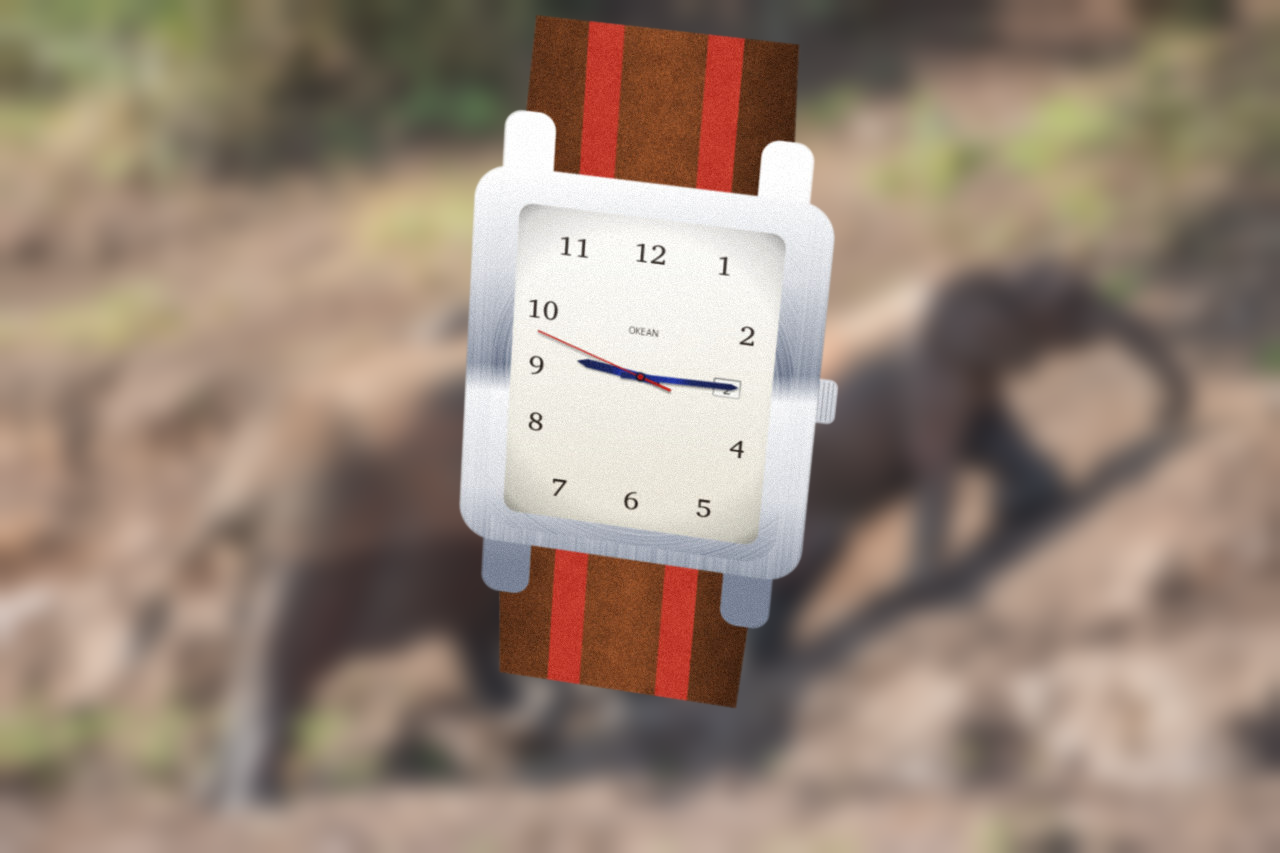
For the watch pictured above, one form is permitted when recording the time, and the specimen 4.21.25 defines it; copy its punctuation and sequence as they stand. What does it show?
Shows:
9.14.48
